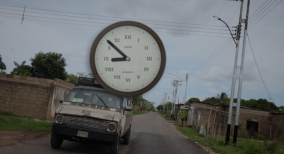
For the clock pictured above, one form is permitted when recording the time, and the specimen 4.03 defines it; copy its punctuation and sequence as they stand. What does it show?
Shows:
8.52
